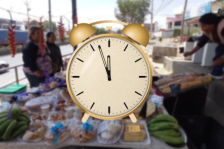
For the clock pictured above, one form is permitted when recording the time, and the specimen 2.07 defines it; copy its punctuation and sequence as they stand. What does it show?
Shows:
11.57
